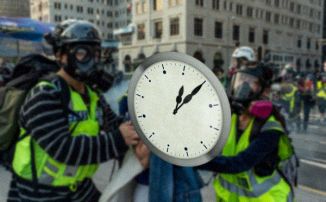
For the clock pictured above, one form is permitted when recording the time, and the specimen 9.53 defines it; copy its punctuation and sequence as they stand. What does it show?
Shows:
1.10
